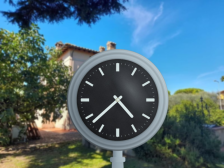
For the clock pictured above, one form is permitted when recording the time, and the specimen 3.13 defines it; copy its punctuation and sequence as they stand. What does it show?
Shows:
4.38
